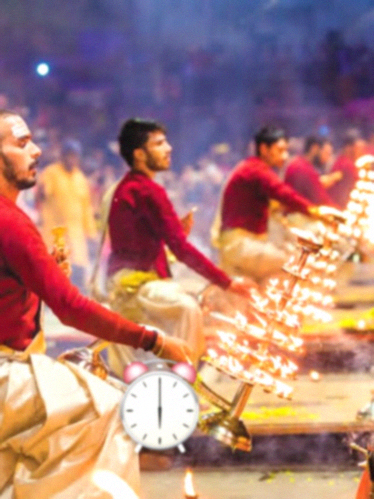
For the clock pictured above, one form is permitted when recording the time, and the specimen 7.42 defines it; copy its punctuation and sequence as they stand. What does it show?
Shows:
6.00
